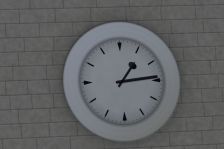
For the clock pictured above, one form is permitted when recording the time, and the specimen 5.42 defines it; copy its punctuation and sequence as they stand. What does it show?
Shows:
1.14
